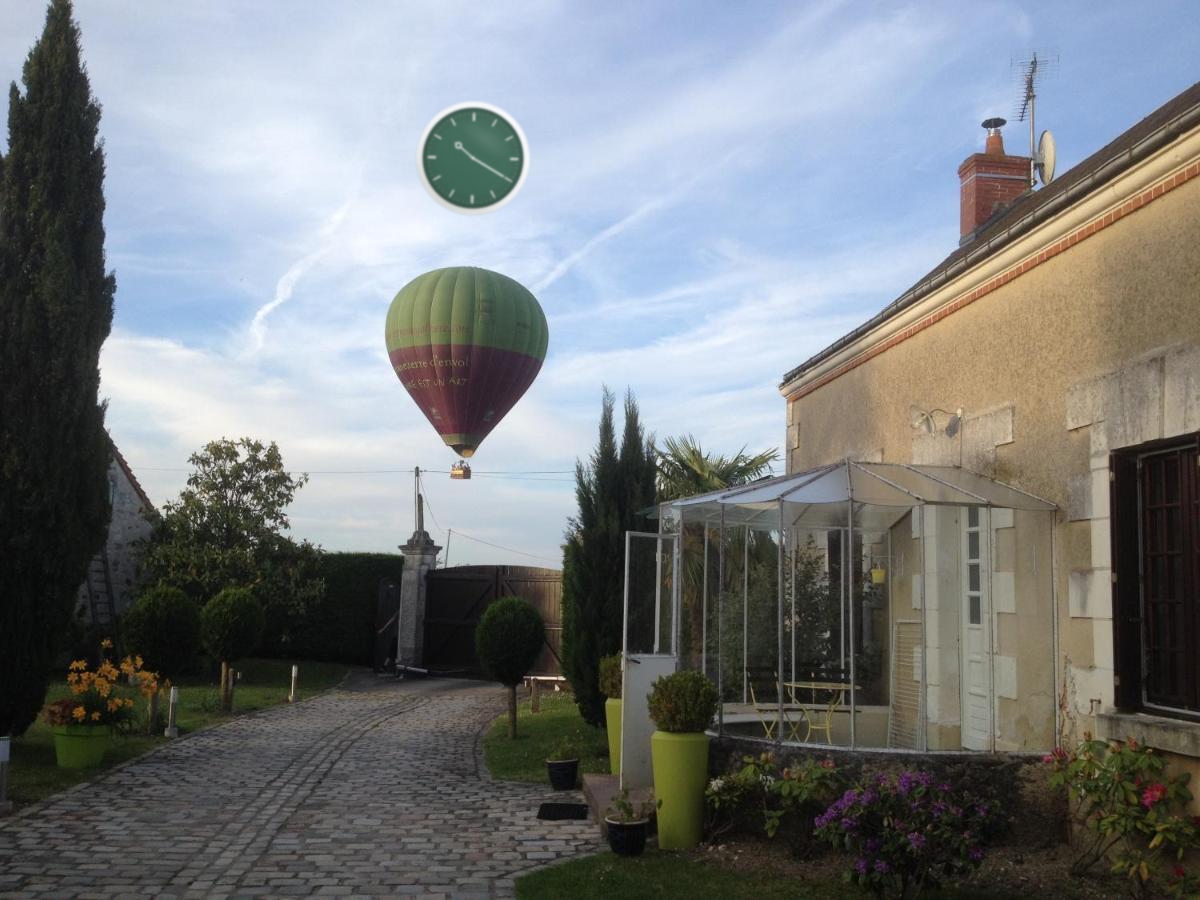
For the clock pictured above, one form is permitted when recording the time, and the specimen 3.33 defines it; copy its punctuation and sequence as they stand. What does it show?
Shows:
10.20
